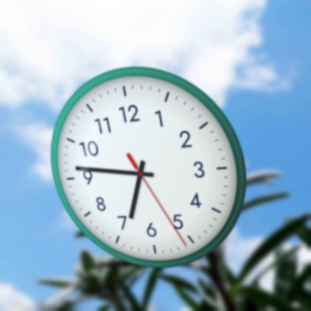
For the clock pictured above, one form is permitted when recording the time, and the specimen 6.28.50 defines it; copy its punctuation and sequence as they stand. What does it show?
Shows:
6.46.26
